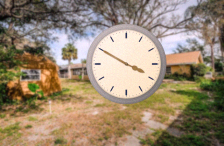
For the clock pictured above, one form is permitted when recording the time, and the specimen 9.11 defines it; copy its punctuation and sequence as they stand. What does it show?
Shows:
3.50
